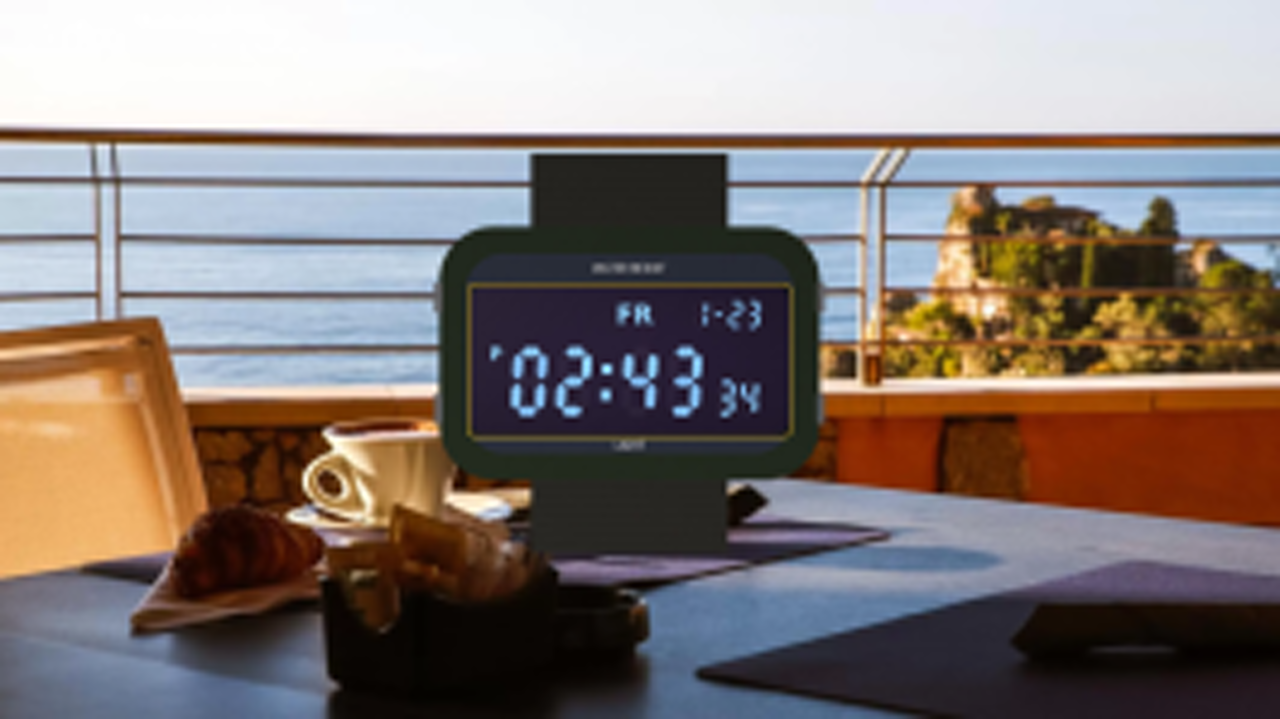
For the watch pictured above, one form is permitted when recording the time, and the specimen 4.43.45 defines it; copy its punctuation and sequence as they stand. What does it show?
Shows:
2.43.34
